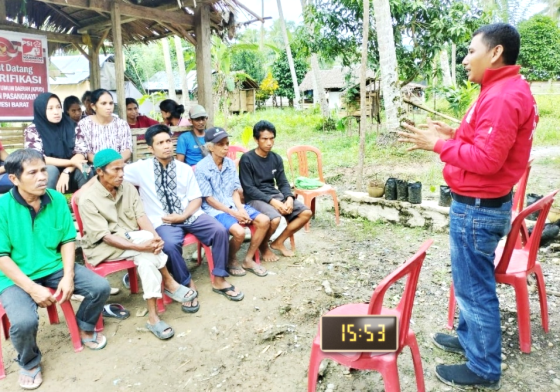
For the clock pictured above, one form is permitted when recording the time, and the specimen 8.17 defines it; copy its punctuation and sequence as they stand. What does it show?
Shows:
15.53
